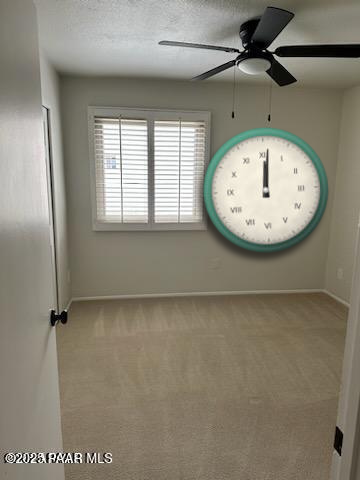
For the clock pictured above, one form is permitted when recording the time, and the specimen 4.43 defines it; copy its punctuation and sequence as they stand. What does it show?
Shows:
12.01
